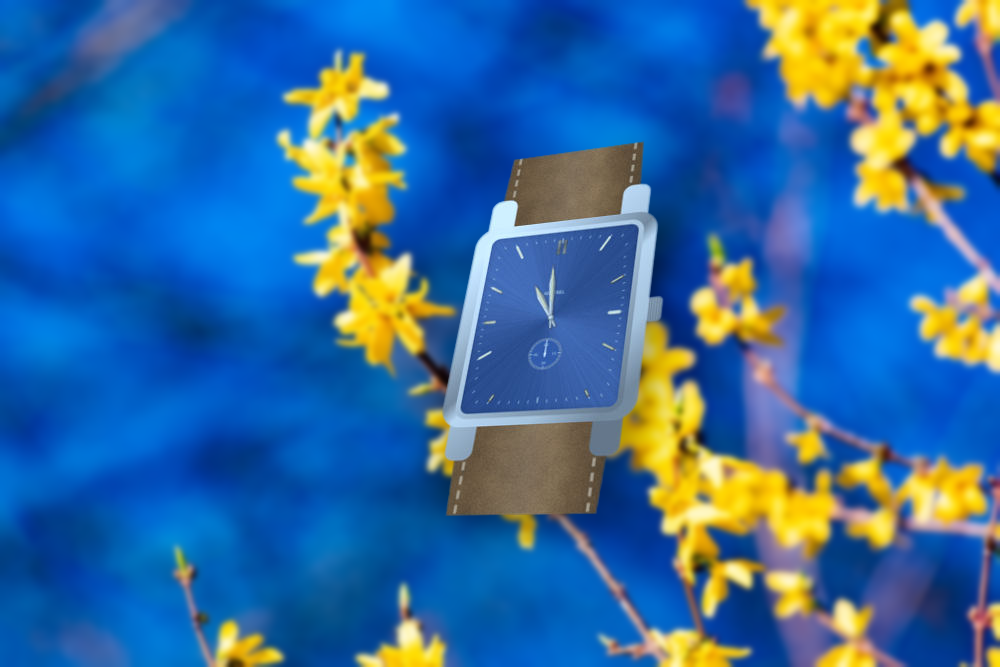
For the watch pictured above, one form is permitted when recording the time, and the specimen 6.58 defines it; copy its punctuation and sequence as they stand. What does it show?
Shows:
10.59
